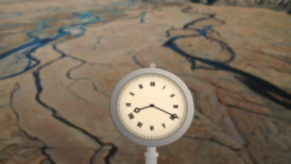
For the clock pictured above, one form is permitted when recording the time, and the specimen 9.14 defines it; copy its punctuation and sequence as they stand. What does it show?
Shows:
8.19
